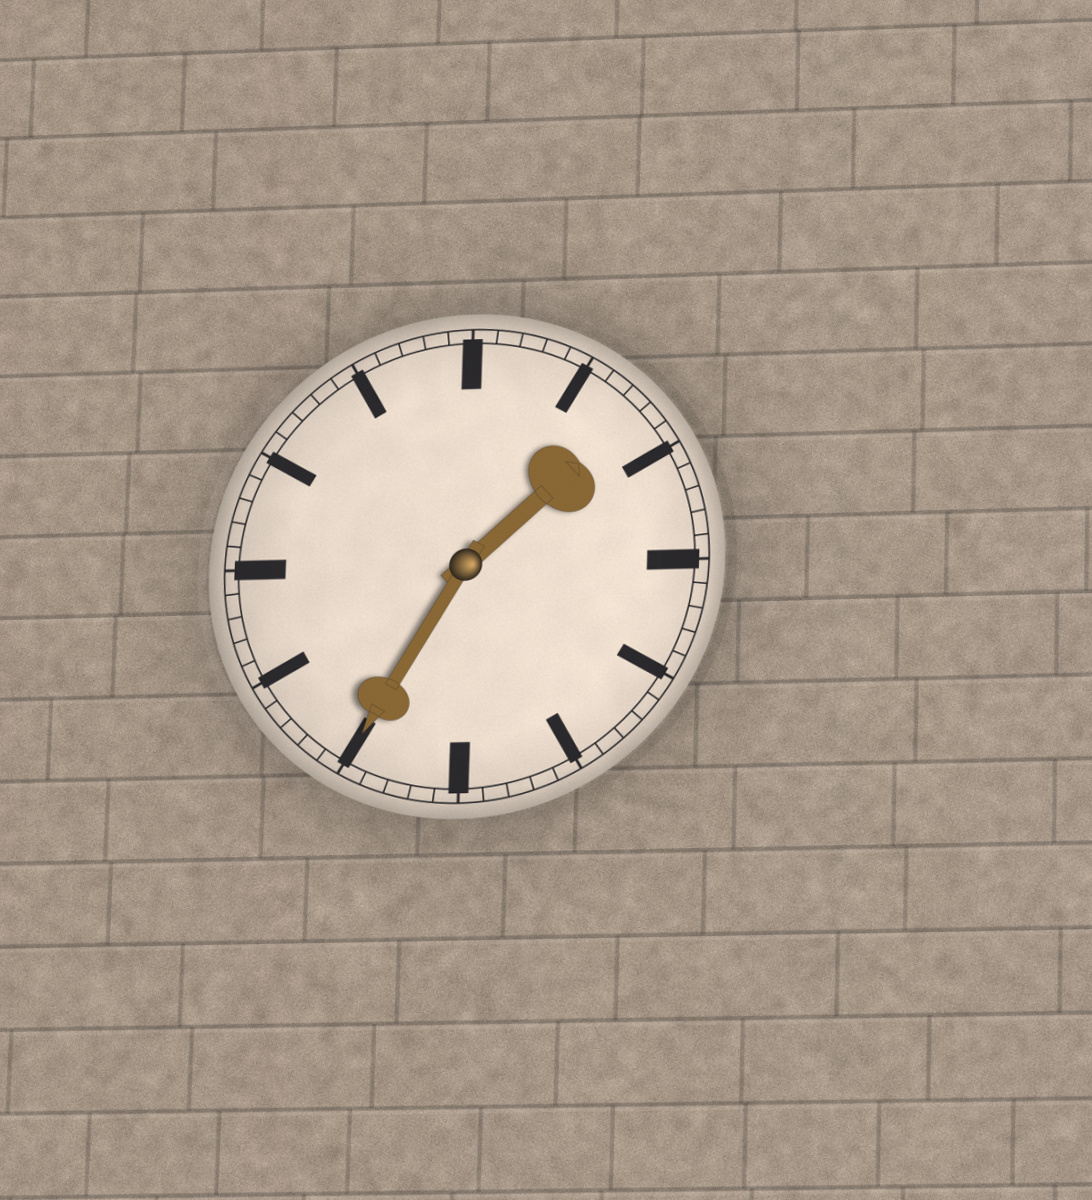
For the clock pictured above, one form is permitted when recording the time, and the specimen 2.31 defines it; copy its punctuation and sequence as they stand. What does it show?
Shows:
1.35
